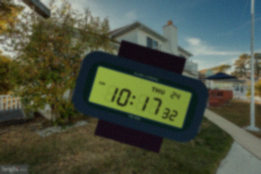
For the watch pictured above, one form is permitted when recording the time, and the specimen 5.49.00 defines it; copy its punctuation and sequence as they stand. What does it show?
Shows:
10.17.32
